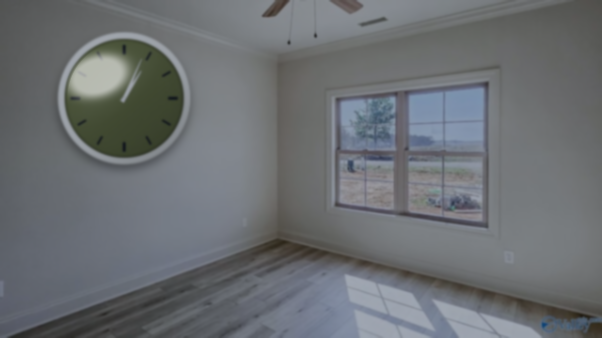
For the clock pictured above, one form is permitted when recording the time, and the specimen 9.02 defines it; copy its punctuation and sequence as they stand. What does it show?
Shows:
1.04
